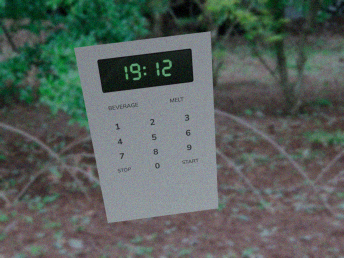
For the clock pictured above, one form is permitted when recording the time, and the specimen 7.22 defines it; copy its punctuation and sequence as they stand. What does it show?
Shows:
19.12
